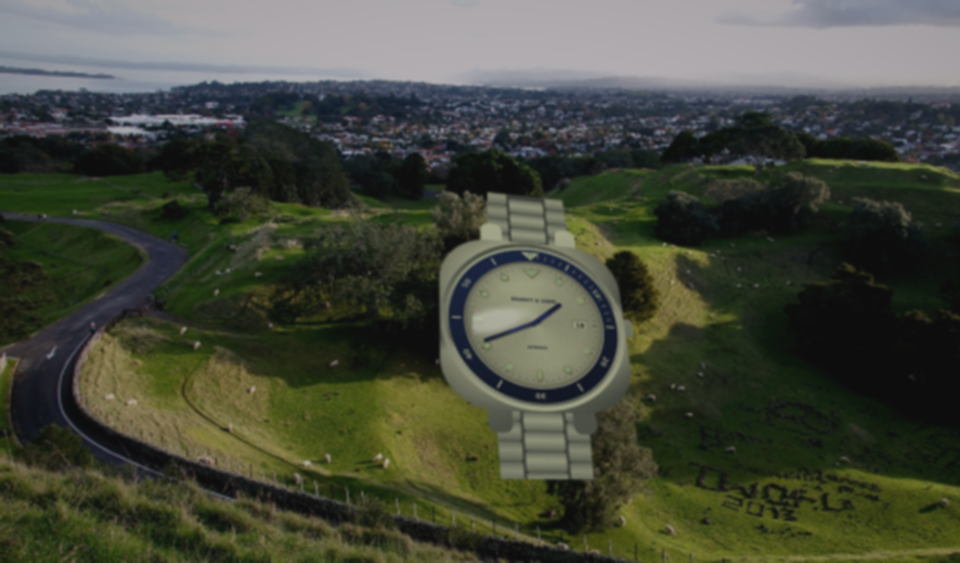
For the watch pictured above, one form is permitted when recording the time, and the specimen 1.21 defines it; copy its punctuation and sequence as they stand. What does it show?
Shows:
1.41
